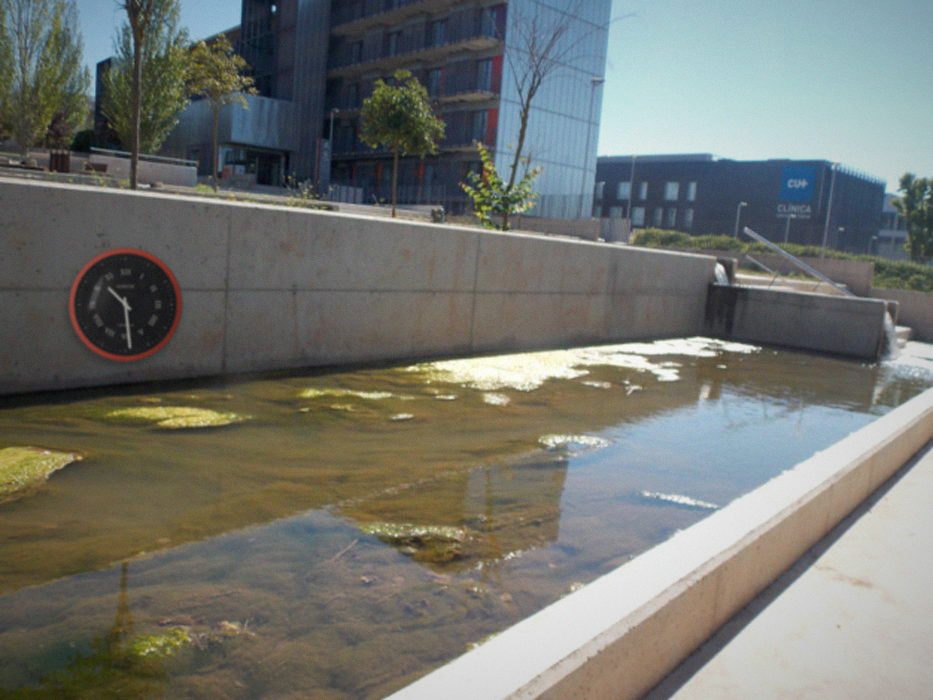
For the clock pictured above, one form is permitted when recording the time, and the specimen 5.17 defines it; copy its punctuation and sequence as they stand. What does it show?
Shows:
10.29
